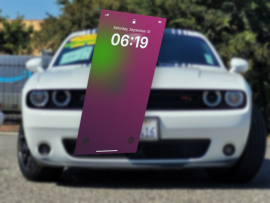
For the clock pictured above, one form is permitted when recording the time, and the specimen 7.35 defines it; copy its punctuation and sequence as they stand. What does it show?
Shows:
6.19
